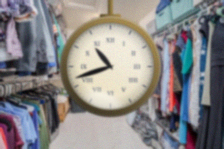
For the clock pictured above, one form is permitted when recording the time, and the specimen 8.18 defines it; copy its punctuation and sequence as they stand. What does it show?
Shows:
10.42
